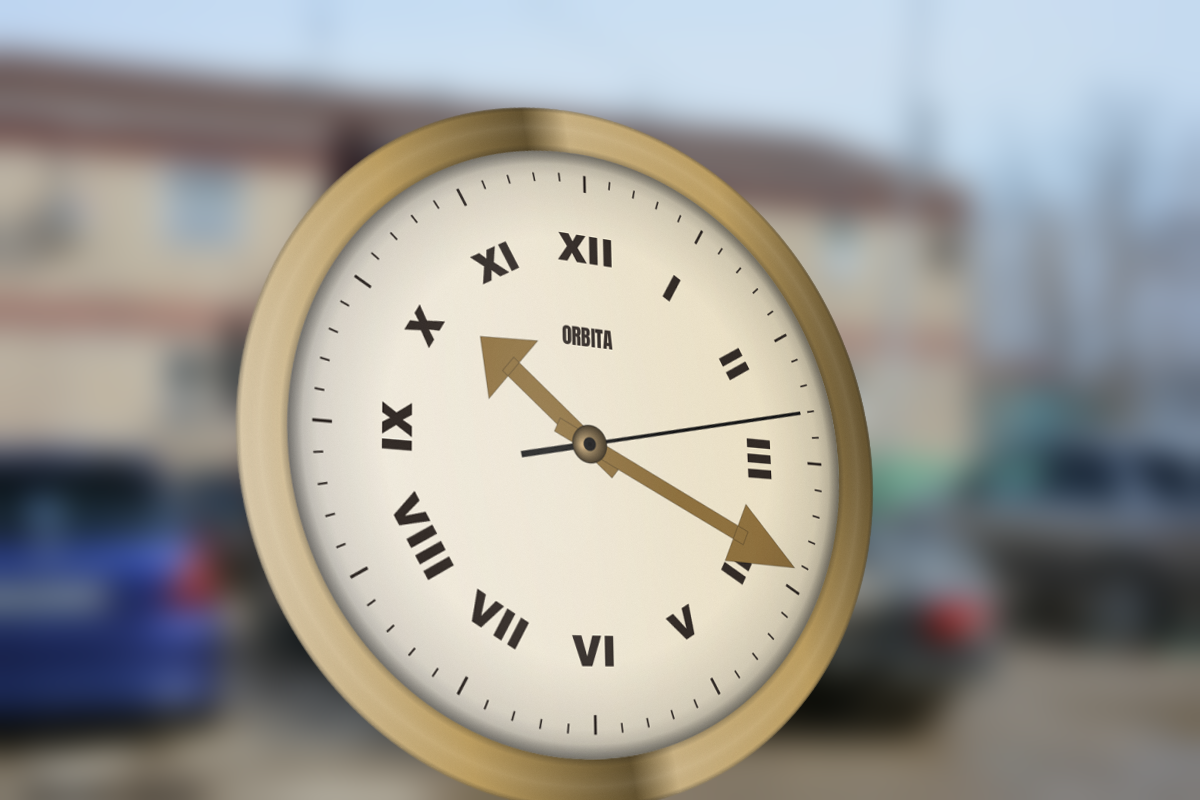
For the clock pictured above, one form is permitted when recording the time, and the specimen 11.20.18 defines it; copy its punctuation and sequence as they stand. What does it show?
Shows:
10.19.13
